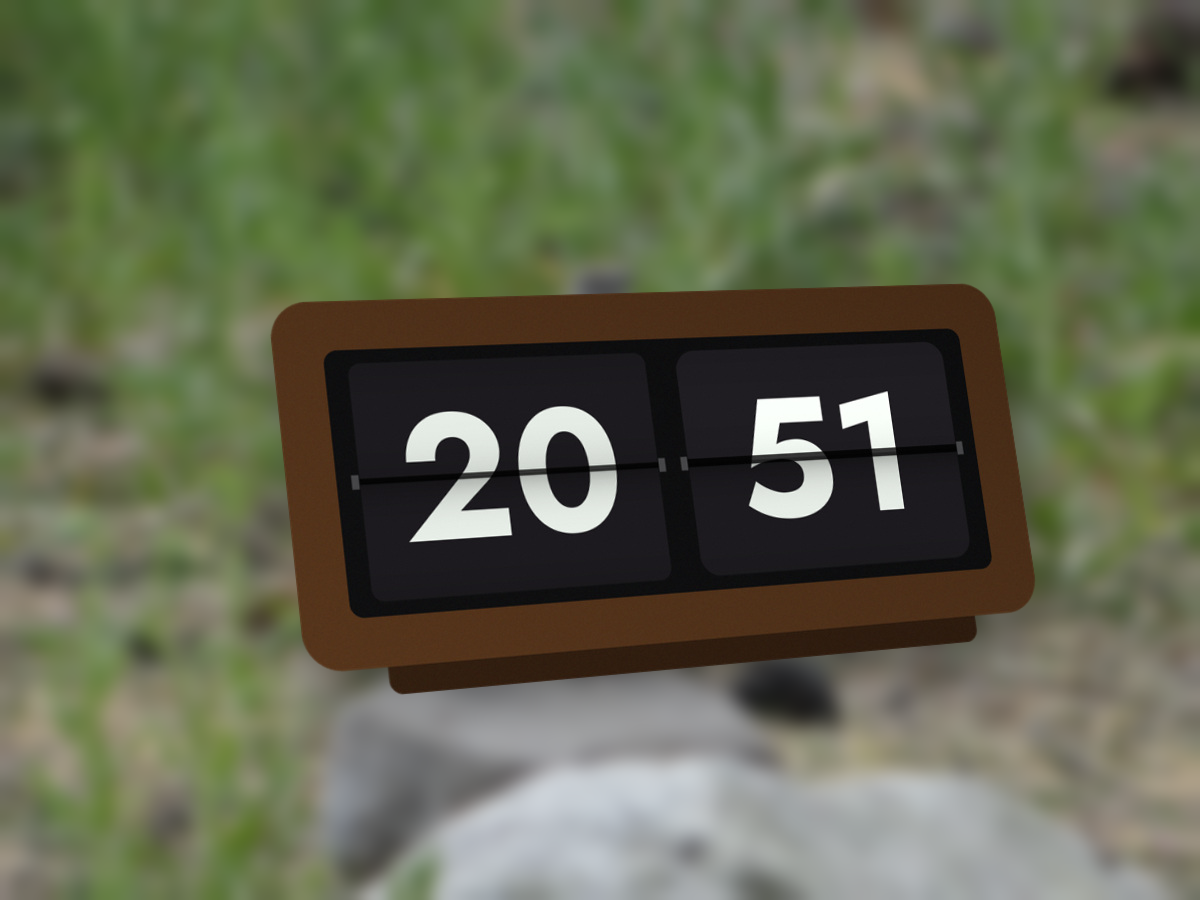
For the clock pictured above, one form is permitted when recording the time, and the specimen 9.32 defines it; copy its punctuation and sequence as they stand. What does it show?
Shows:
20.51
